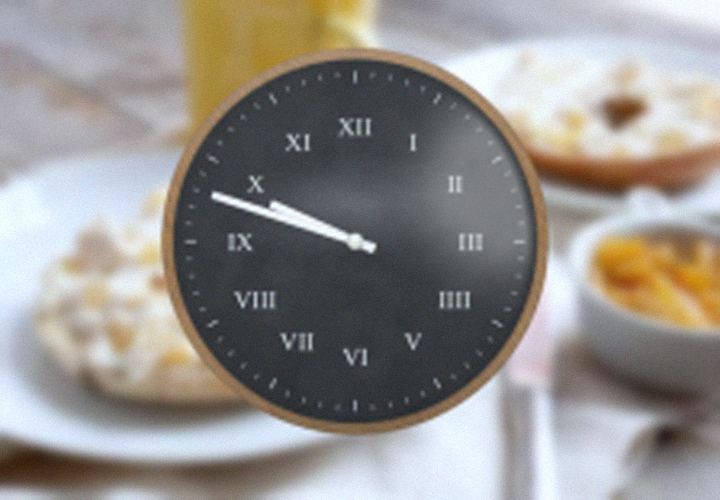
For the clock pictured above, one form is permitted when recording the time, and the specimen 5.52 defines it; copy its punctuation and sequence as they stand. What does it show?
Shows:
9.48
